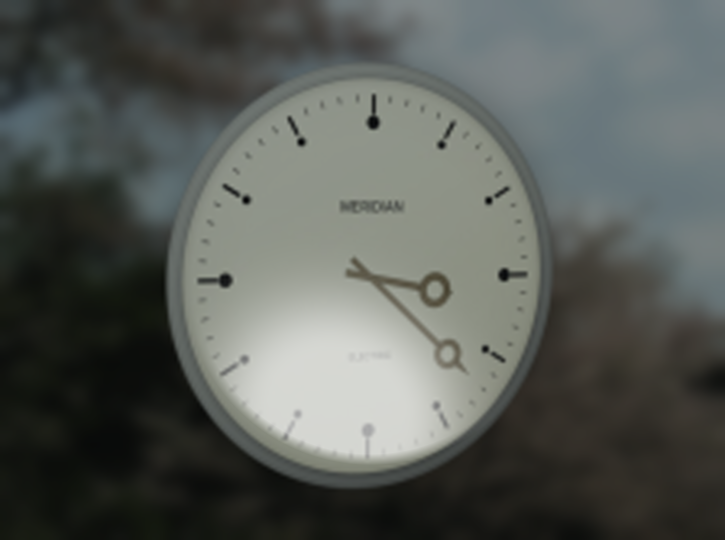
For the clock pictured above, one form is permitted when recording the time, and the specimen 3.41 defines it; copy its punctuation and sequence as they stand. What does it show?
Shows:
3.22
